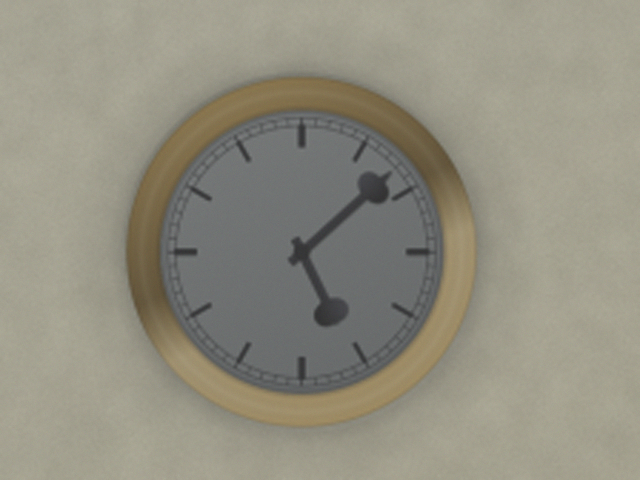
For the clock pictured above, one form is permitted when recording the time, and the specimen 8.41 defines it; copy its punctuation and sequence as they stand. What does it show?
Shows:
5.08
